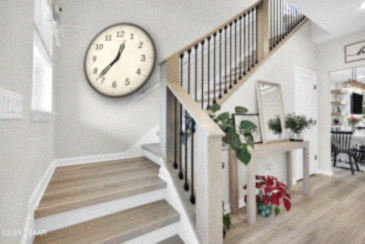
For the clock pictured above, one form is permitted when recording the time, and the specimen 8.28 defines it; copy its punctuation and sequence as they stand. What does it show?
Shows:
12.37
